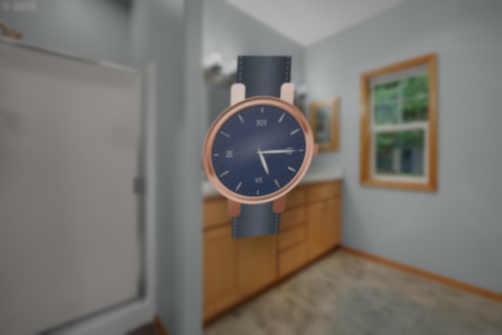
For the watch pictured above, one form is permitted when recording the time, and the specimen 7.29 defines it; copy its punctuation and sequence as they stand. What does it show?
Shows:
5.15
